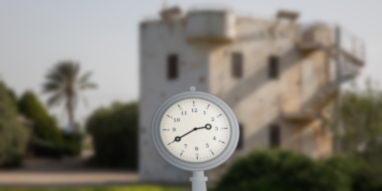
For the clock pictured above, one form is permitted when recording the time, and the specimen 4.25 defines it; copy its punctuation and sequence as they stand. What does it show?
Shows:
2.40
